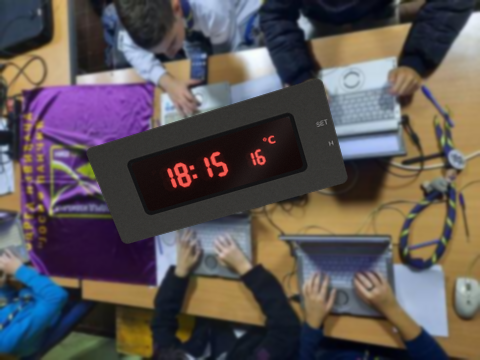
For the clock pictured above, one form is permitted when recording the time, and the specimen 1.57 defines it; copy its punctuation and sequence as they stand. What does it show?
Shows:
18.15
